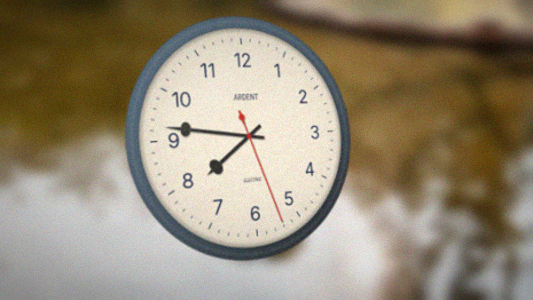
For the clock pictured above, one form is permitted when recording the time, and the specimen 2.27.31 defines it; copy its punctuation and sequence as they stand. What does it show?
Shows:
7.46.27
